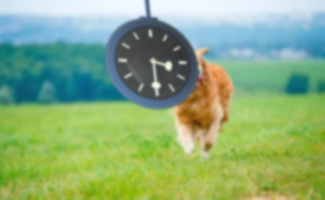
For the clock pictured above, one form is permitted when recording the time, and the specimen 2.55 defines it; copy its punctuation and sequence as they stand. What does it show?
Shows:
3.30
